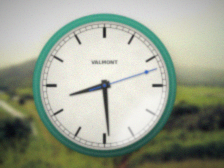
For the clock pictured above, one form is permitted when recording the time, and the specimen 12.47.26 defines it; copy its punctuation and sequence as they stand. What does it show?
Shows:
8.29.12
